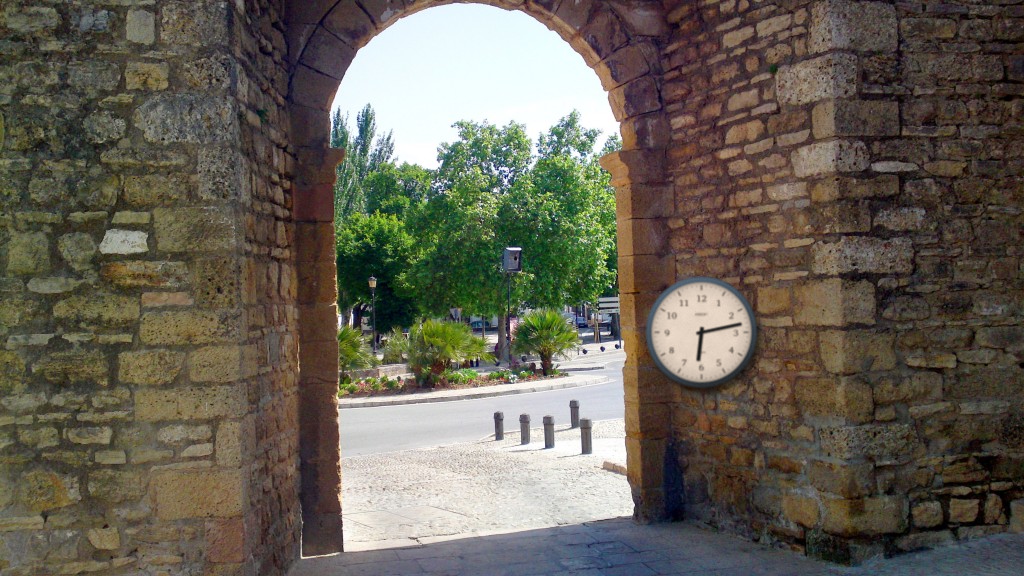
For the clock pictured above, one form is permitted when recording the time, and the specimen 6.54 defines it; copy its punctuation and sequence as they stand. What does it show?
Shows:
6.13
